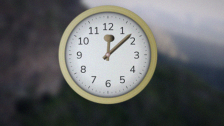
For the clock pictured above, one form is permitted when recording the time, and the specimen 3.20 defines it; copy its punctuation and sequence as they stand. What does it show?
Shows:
12.08
